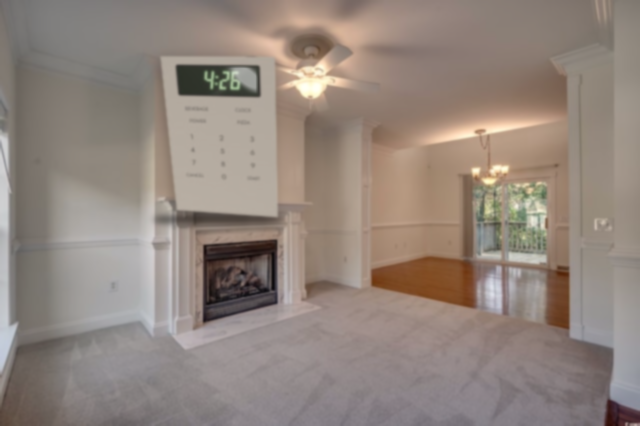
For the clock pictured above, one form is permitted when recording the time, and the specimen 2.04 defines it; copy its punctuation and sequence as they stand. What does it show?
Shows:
4.26
